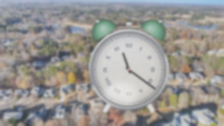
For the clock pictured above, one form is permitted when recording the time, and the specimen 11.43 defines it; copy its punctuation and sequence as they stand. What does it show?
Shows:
11.21
